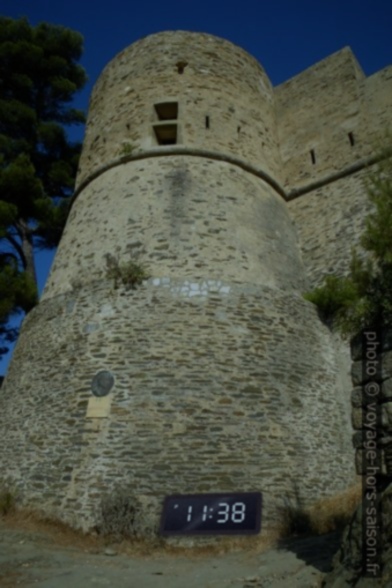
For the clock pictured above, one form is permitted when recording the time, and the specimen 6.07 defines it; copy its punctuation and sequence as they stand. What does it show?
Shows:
11.38
